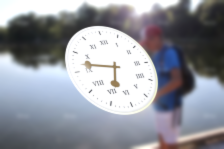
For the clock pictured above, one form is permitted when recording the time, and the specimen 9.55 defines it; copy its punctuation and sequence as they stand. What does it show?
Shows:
6.47
